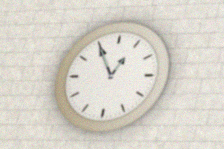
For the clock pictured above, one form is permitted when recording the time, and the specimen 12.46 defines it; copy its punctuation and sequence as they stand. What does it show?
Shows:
12.55
